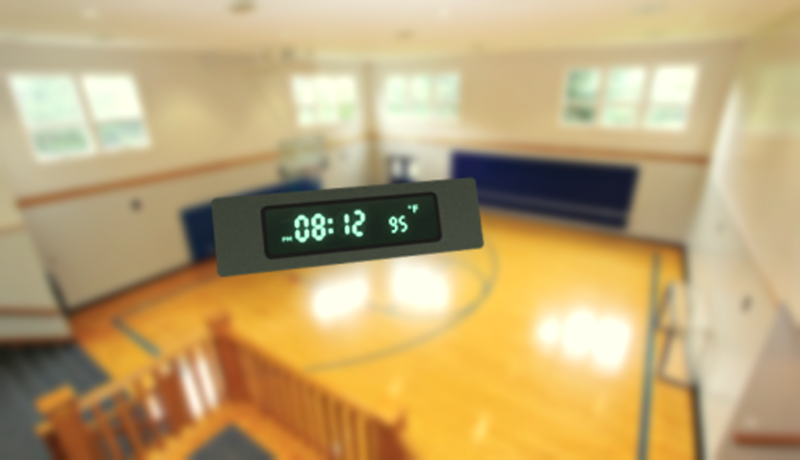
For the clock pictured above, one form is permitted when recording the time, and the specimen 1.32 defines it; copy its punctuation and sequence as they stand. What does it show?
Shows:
8.12
